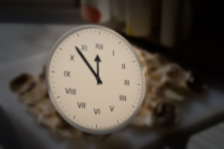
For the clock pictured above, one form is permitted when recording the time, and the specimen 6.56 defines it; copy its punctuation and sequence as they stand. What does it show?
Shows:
11.53
